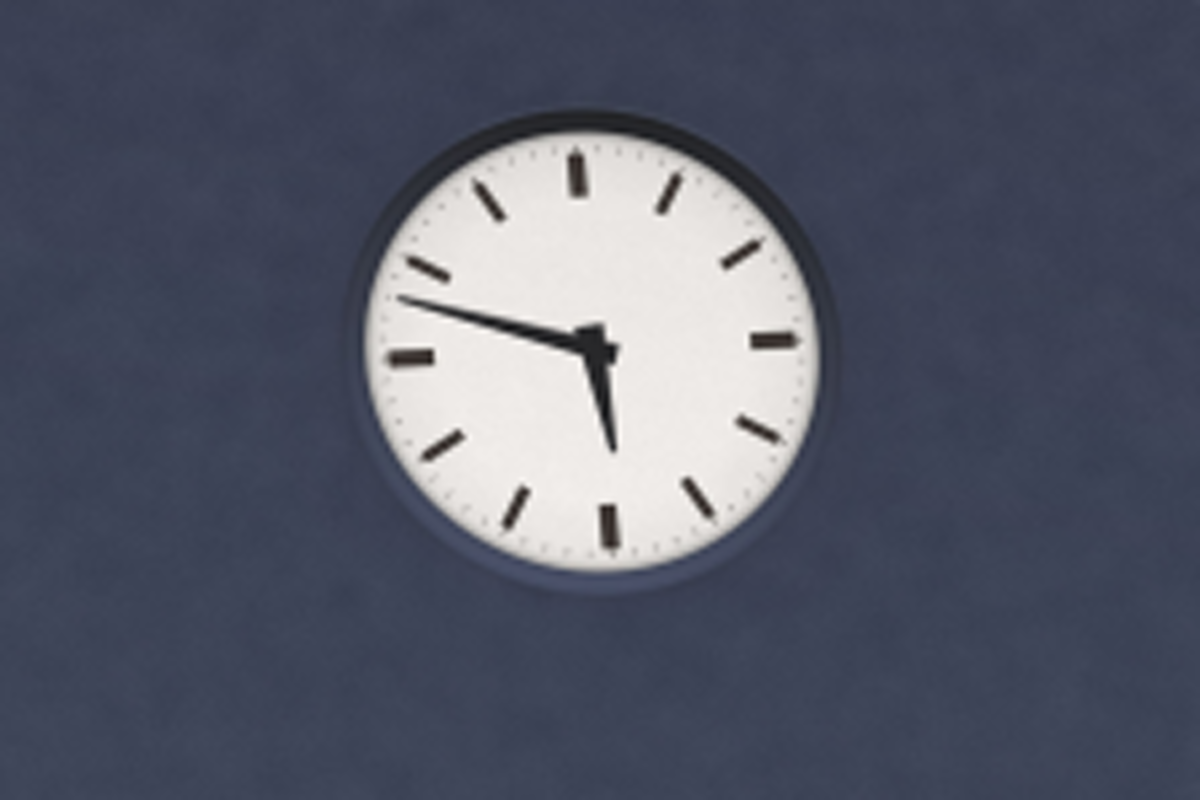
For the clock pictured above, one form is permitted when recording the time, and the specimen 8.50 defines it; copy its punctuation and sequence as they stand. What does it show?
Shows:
5.48
